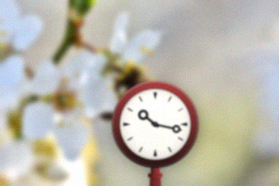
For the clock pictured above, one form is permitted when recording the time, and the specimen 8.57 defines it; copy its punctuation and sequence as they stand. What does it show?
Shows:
10.17
